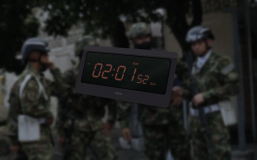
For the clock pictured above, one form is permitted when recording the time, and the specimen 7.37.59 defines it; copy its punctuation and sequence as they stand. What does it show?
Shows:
2.01.52
